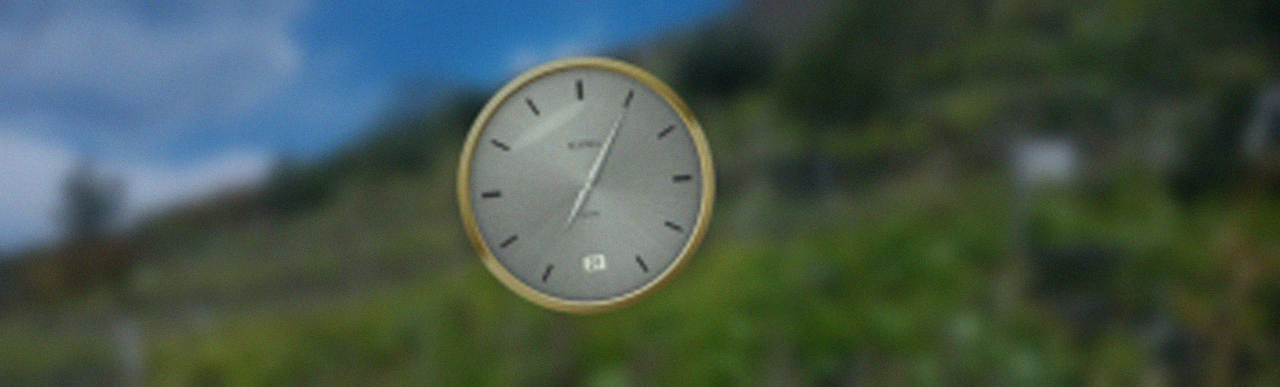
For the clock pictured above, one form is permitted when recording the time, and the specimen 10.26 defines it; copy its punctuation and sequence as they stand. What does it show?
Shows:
7.05
